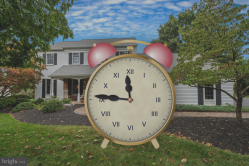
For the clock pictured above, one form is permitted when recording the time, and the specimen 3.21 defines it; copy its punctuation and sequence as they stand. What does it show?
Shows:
11.46
